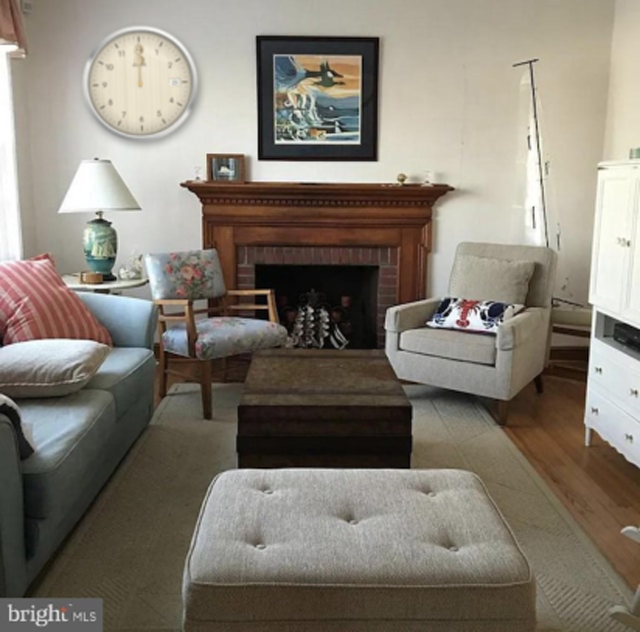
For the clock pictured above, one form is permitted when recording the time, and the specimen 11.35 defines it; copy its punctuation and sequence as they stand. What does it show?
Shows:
12.00
